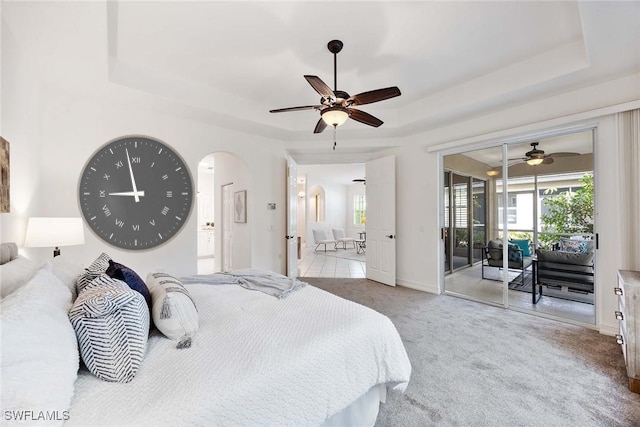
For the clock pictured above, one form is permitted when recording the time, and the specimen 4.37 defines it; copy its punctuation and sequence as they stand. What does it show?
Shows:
8.58
